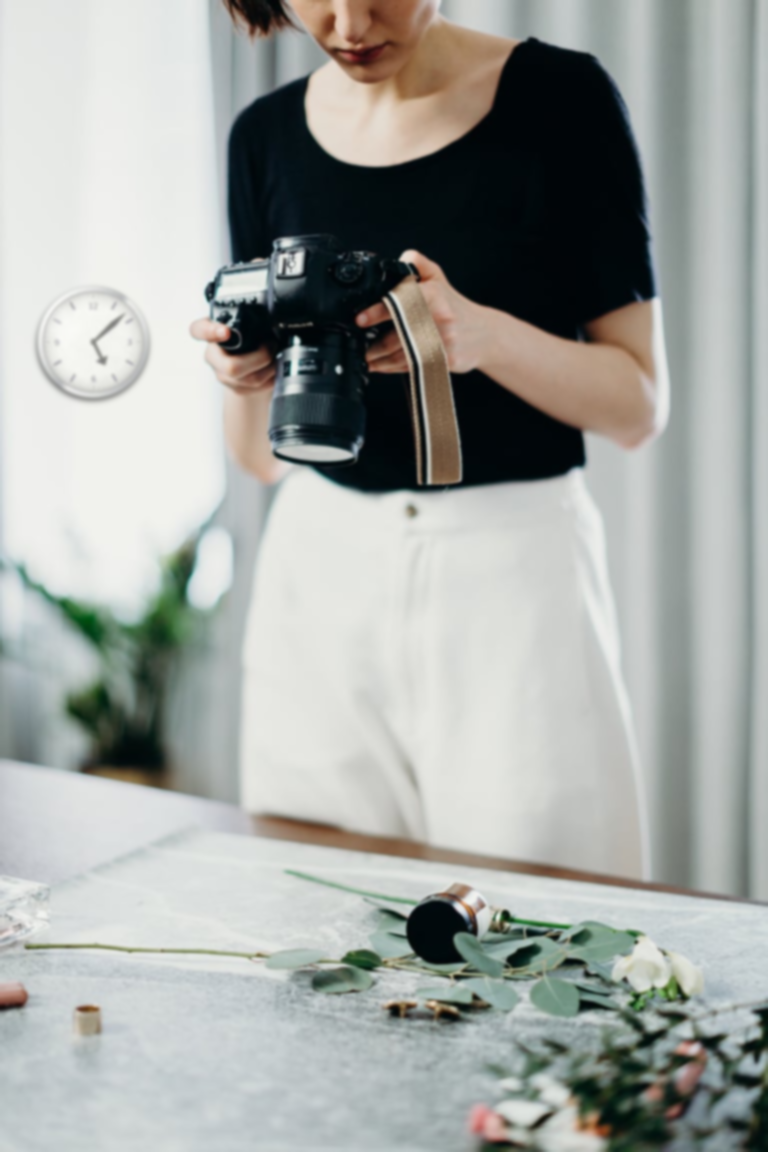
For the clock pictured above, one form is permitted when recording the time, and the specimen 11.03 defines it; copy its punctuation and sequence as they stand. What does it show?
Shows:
5.08
